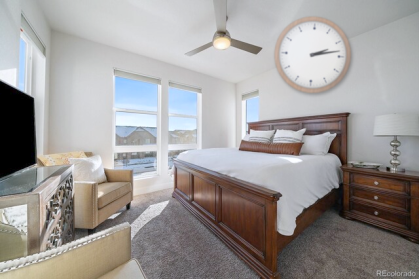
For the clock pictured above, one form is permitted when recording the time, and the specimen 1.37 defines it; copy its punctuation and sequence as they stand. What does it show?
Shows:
2.13
